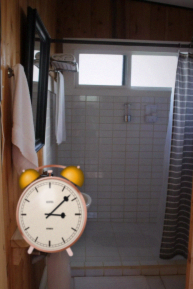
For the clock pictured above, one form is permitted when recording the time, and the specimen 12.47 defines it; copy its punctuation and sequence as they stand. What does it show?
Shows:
3.08
